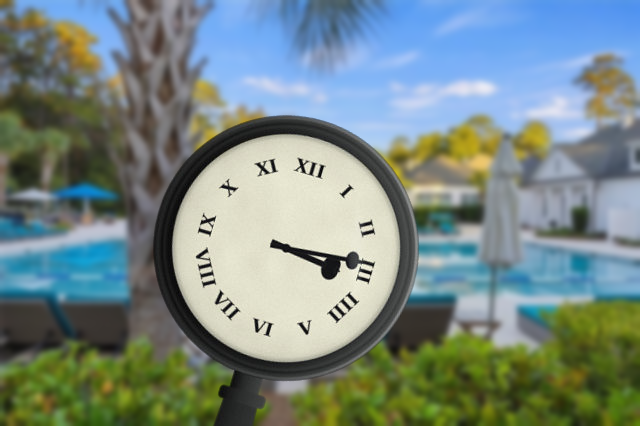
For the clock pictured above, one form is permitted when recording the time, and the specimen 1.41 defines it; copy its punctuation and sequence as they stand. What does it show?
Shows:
3.14
